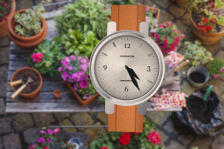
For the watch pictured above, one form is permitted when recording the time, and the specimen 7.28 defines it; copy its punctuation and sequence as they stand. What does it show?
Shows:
4.25
